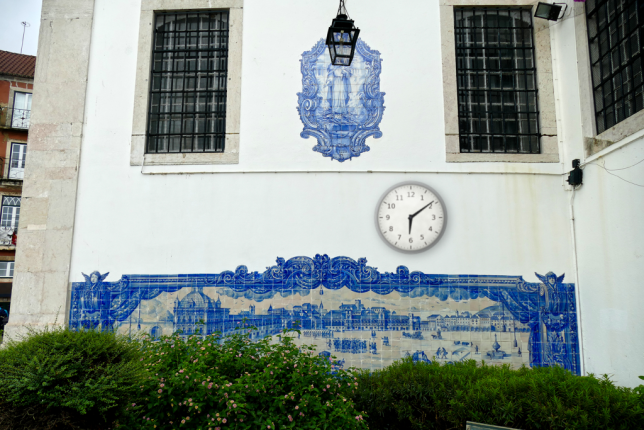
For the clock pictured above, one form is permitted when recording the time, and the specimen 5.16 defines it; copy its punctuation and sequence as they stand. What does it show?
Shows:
6.09
